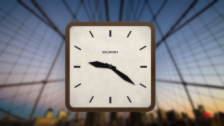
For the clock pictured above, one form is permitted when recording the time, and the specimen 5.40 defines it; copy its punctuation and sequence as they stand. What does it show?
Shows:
9.21
